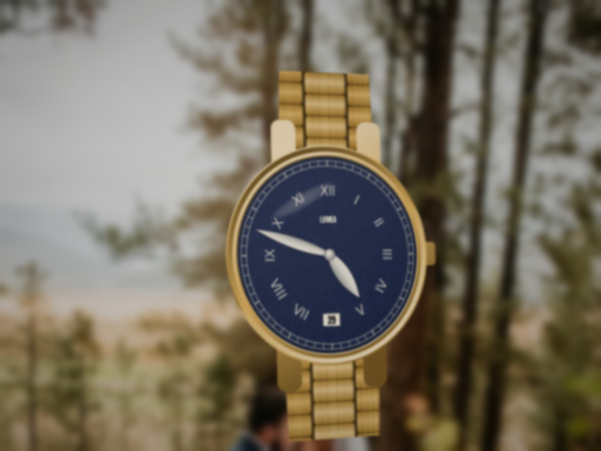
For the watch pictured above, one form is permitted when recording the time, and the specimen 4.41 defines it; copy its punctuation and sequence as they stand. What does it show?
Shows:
4.48
